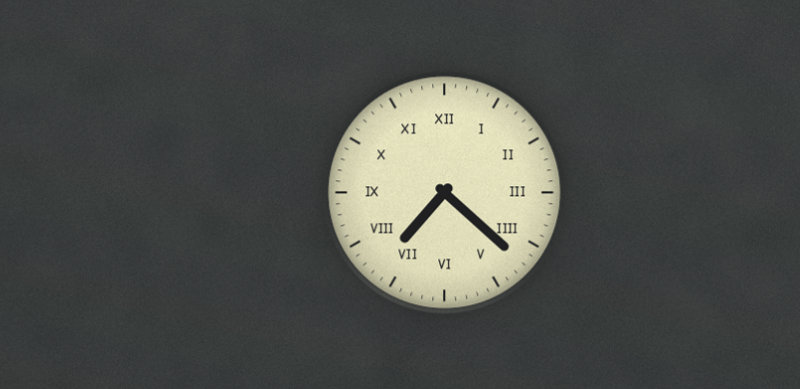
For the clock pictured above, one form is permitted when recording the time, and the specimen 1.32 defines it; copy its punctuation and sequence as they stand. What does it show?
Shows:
7.22
